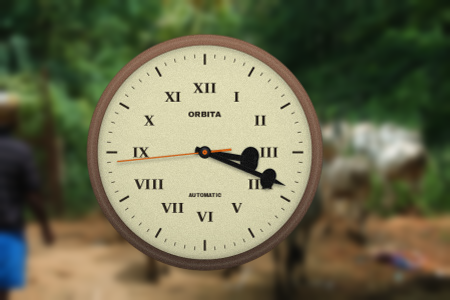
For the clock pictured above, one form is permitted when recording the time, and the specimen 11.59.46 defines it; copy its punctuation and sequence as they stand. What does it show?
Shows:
3.18.44
